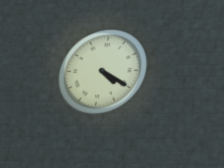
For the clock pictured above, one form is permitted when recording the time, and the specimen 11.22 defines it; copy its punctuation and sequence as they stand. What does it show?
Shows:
4.20
